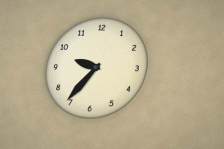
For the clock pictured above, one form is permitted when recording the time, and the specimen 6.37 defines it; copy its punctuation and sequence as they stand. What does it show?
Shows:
9.36
